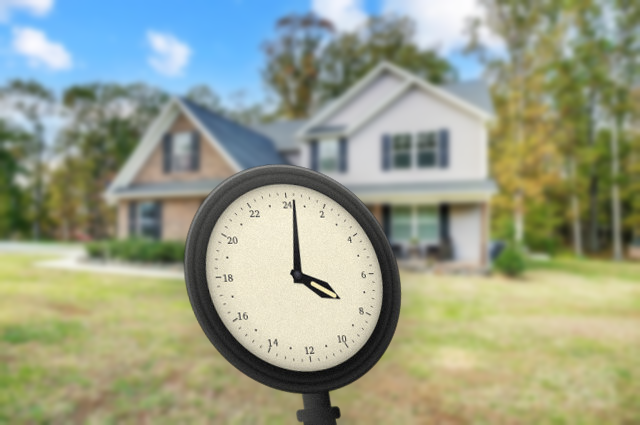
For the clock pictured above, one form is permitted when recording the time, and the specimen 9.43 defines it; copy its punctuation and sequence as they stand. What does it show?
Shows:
8.01
